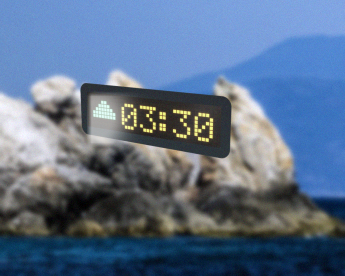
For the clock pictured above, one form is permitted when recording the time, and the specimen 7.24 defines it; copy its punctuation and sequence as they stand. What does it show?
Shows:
3.30
